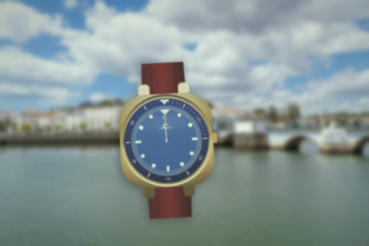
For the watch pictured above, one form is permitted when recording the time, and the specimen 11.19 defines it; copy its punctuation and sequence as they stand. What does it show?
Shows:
12.00
